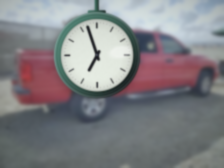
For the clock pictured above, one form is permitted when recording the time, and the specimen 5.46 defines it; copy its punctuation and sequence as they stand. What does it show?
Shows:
6.57
